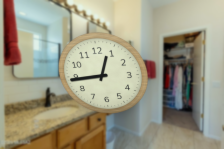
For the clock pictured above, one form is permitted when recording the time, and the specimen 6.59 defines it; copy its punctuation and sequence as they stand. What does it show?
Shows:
12.44
